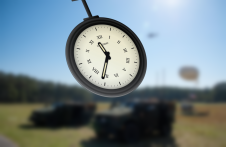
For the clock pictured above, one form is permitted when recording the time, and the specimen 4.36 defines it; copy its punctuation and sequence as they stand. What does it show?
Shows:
11.36
